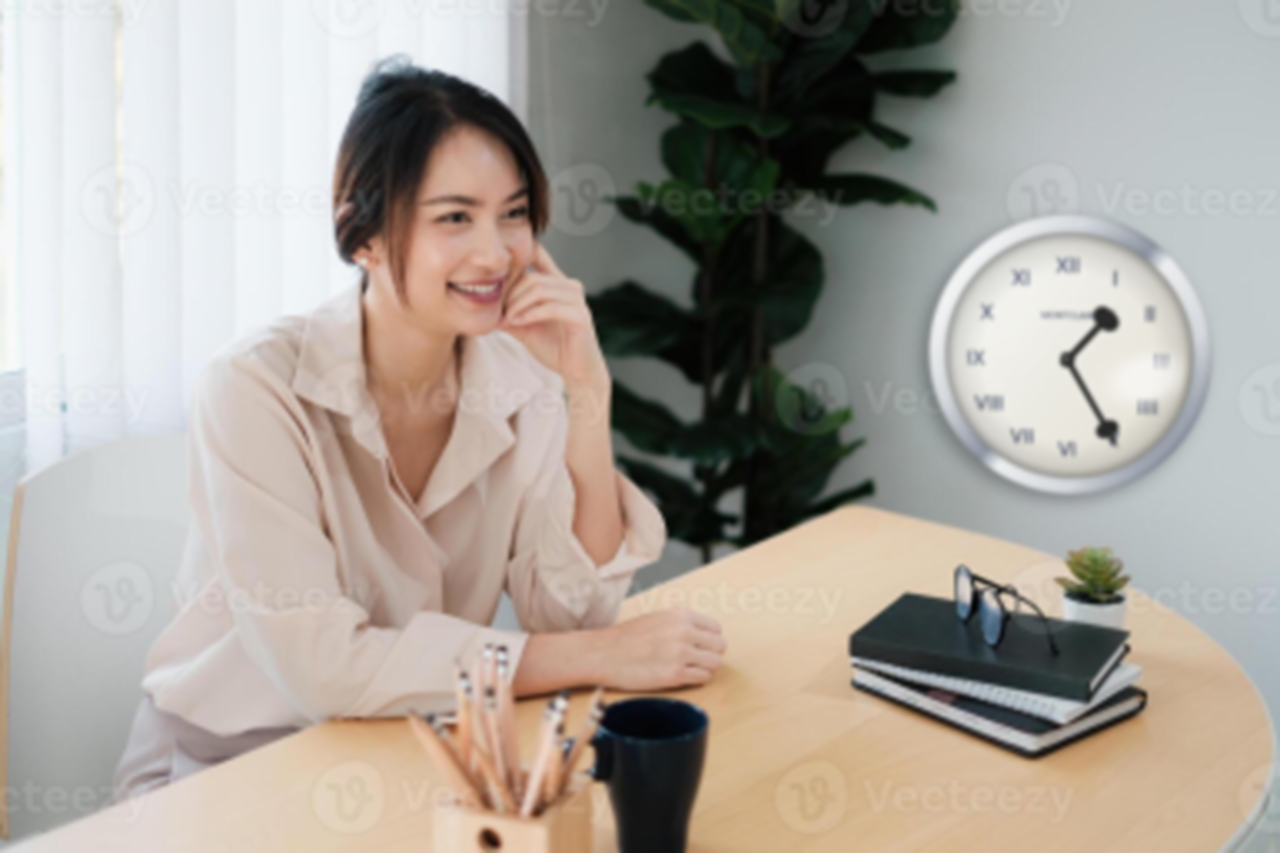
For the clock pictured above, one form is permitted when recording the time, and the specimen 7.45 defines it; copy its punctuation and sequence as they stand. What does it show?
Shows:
1.25
